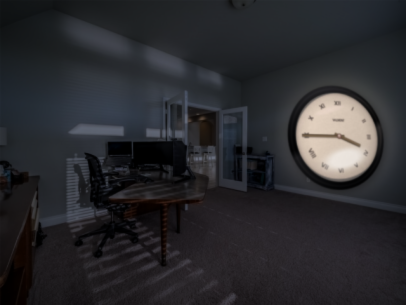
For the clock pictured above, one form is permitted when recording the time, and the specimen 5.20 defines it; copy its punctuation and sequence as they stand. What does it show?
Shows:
3.45
